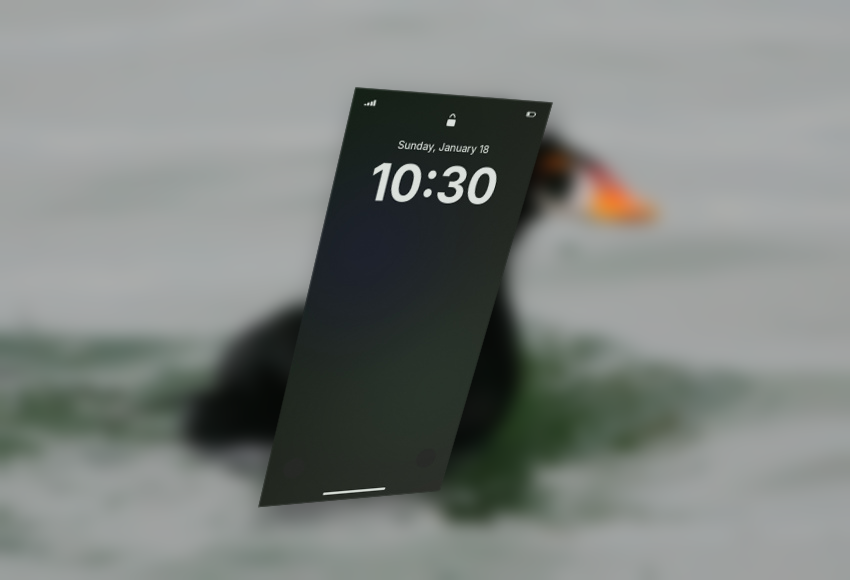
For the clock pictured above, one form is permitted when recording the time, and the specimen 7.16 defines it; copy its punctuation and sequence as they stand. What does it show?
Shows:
10.30
